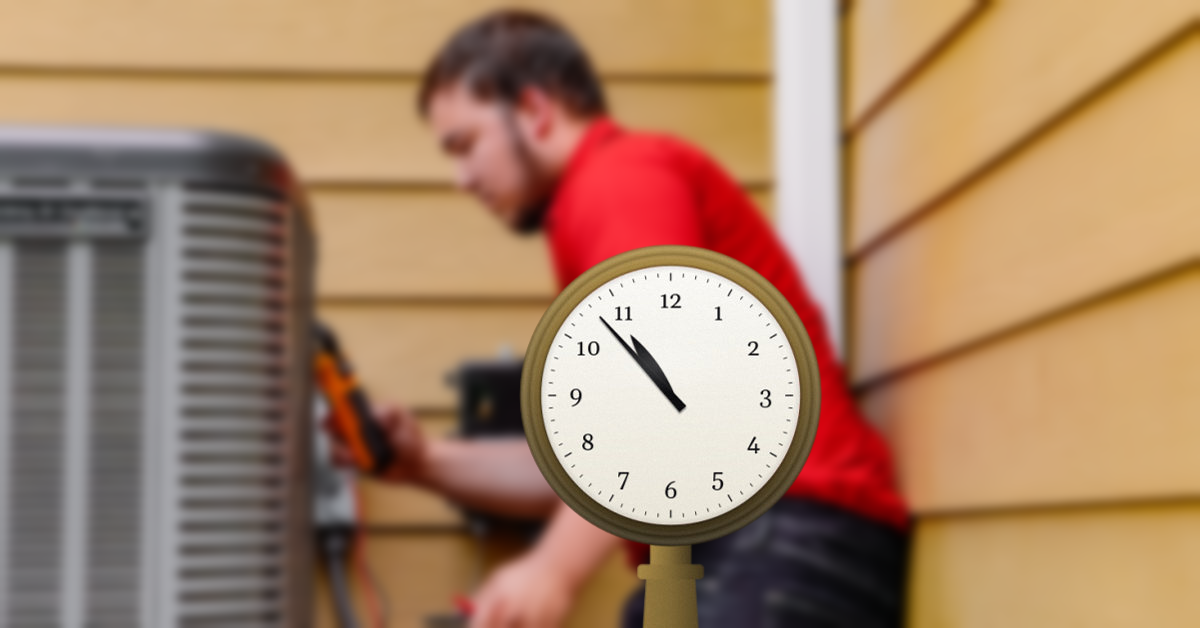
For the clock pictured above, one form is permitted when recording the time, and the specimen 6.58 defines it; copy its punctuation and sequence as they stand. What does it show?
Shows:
10.53
